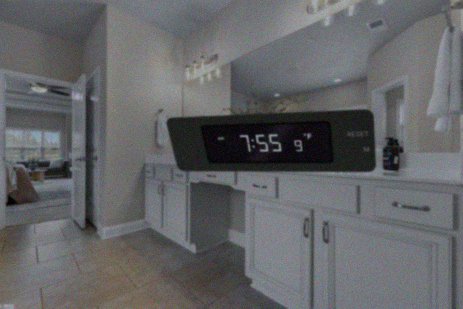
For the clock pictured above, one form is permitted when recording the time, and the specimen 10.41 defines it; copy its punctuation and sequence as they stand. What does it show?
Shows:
7.55
